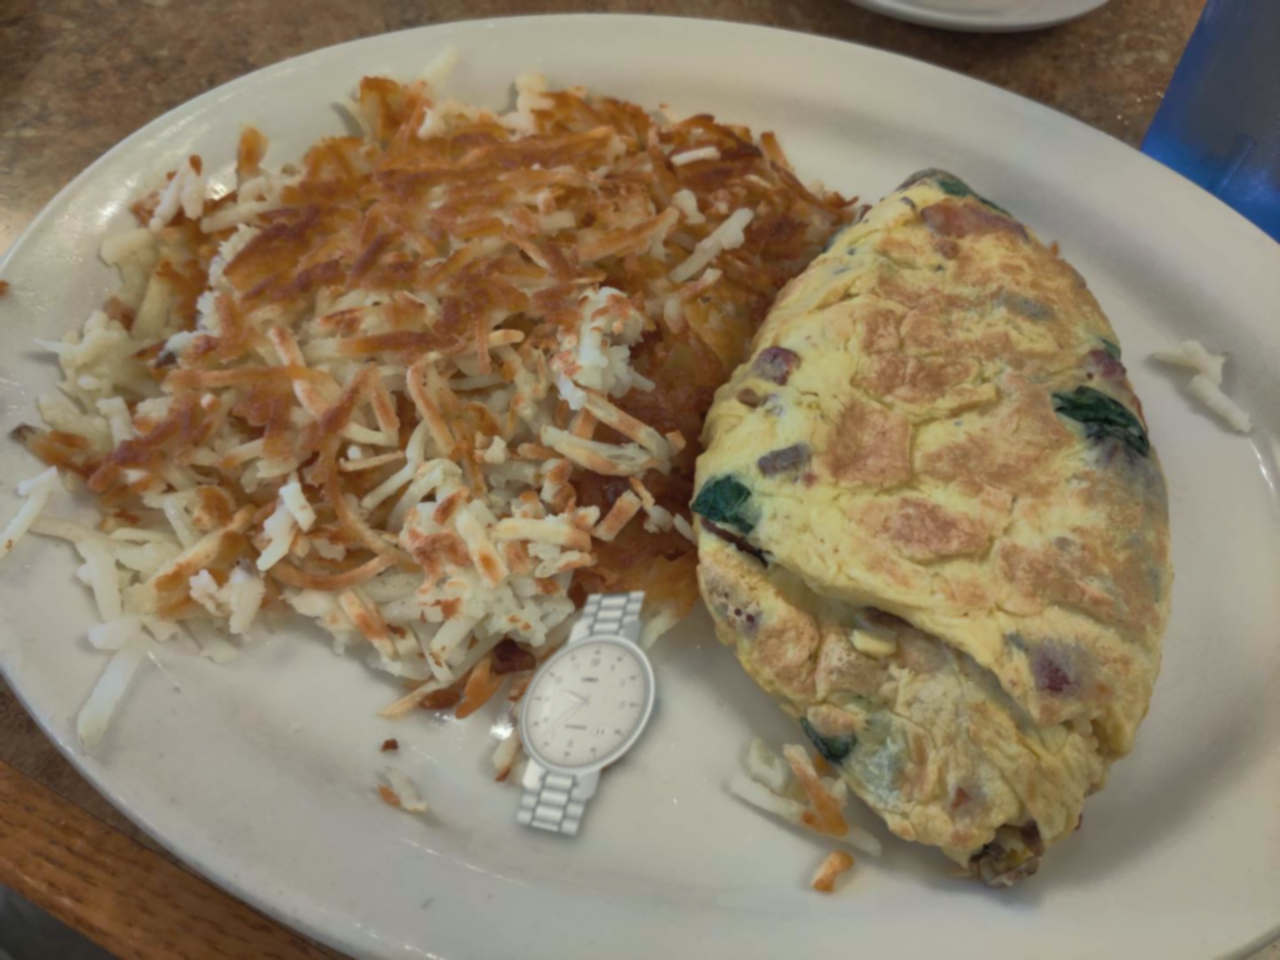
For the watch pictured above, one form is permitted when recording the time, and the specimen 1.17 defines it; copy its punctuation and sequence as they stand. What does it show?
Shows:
9.37
